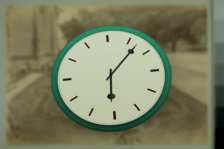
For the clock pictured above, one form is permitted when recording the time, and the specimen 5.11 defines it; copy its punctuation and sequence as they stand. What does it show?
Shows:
6.07
